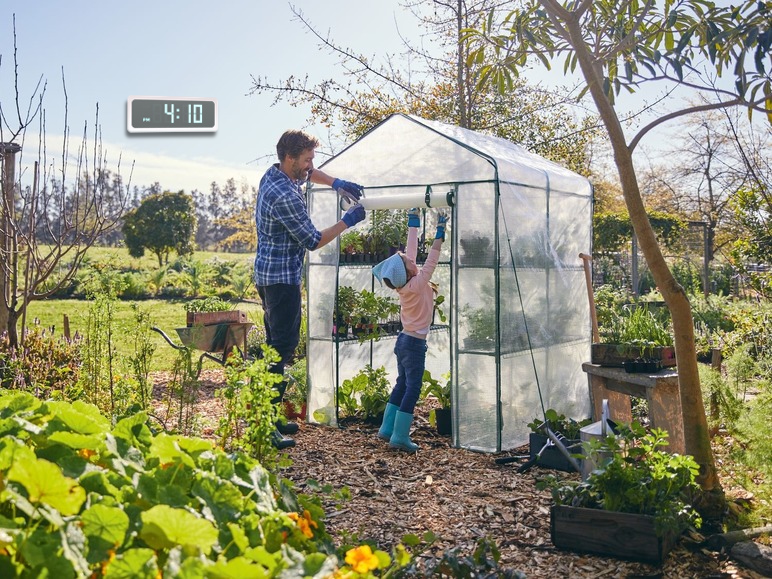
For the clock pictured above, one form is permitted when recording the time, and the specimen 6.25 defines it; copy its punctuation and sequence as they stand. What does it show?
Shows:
4.10
